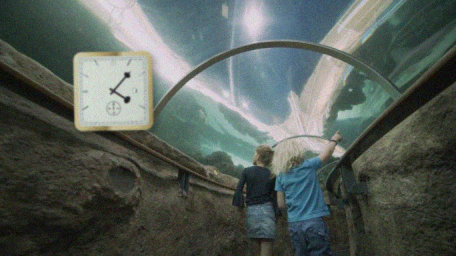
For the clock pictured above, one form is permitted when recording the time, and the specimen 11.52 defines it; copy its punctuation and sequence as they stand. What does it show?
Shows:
4.07
